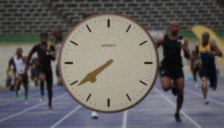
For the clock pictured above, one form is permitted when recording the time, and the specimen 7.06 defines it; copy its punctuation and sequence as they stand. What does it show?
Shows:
7.39
